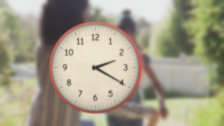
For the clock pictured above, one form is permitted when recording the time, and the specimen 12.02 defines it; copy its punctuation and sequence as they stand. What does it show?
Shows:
2.20
